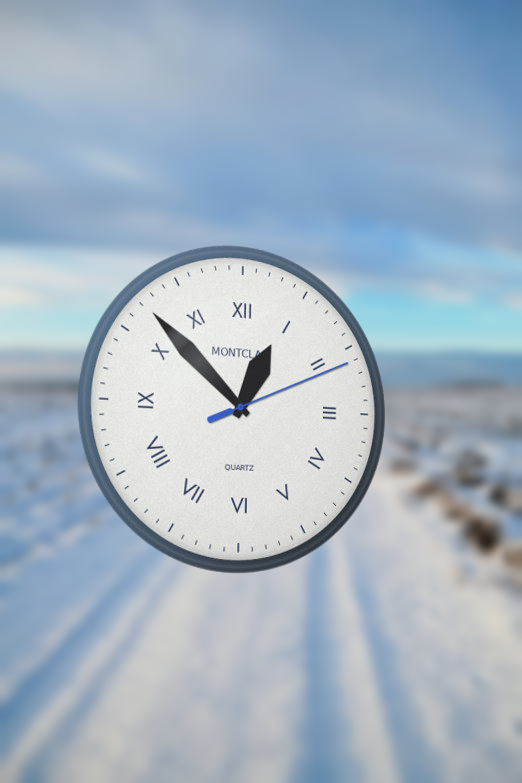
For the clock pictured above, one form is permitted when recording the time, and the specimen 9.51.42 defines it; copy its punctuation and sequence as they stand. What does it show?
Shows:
12.52.11
